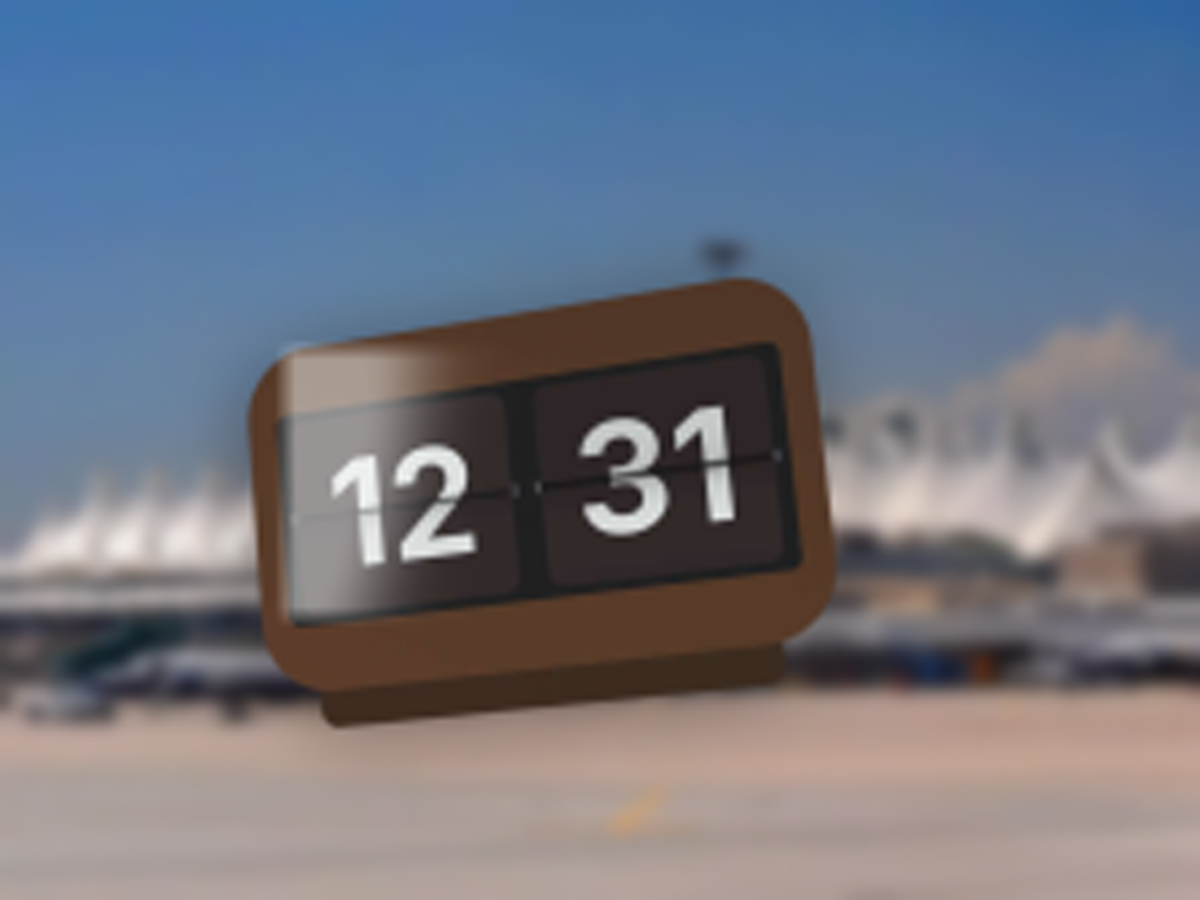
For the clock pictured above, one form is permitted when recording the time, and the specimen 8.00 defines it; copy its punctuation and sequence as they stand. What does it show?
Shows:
12.31
